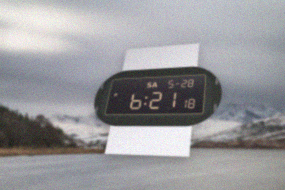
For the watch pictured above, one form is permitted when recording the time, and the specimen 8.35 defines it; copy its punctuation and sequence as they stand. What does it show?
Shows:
6.21
